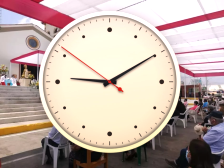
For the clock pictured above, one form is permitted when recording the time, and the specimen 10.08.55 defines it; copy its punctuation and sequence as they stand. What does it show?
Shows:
9.09.51
